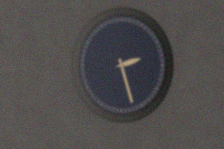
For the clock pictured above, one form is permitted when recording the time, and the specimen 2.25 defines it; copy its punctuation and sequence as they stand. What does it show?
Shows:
2.27
